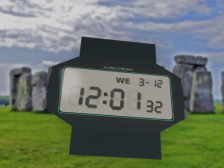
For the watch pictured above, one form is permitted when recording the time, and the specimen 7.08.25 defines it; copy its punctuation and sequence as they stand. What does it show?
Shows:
12.01.32
